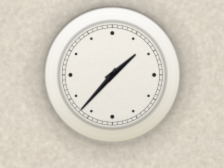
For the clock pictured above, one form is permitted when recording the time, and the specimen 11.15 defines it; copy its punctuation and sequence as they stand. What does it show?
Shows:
1.37
